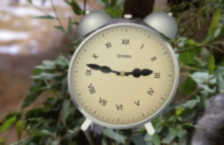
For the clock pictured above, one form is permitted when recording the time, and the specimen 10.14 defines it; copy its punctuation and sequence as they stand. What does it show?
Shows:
2.47
